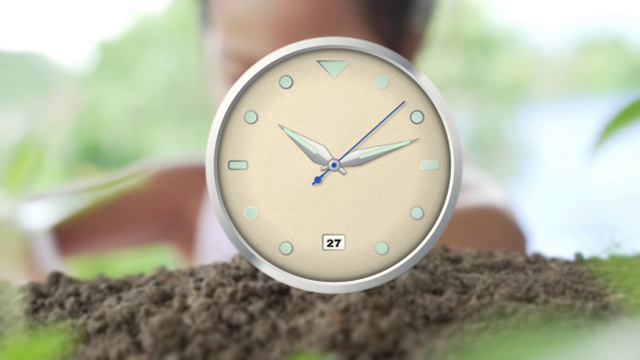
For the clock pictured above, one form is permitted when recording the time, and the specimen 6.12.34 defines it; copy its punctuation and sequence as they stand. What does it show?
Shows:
10.12.08
